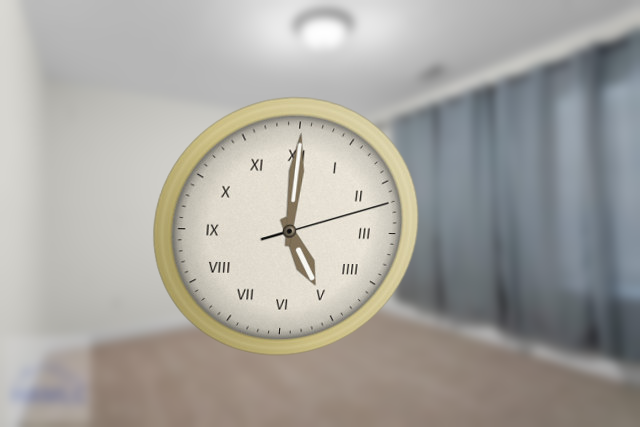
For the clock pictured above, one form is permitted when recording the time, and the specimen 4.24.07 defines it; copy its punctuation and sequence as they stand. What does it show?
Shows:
5.00.12
